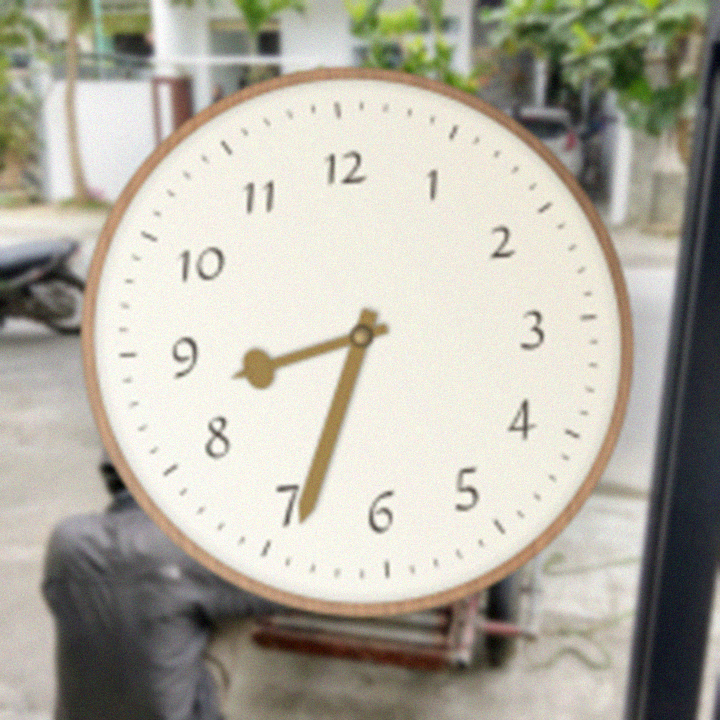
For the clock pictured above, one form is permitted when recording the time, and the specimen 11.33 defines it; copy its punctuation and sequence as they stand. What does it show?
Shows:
8.34
